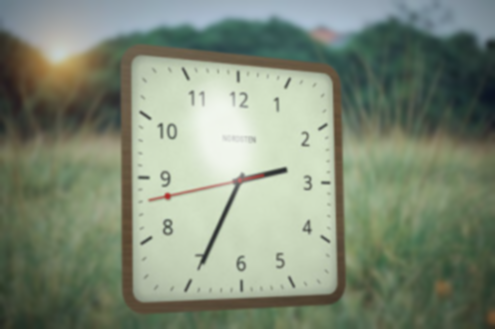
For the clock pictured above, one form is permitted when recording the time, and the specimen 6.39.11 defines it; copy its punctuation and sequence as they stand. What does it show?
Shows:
2.34.43
